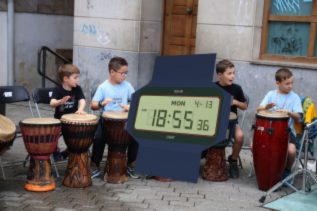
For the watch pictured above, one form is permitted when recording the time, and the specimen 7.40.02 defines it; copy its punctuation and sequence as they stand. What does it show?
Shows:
18.55.36
